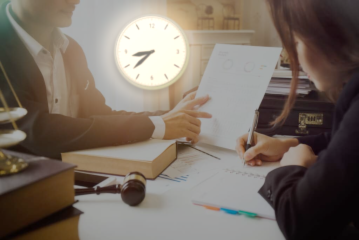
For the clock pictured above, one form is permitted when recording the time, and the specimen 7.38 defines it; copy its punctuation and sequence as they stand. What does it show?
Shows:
8.38
